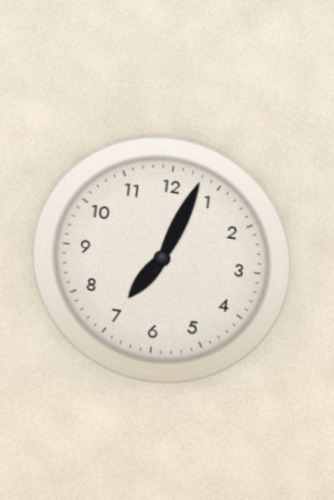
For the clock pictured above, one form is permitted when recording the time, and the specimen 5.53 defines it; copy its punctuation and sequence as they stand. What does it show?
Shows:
7.03
